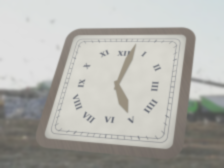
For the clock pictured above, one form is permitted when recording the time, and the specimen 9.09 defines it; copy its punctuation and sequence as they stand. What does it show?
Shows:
5.02
